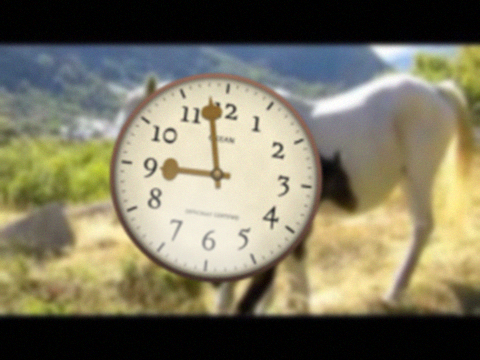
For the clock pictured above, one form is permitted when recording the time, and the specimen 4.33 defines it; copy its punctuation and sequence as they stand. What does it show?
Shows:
8.58
